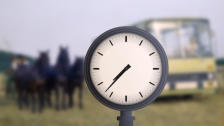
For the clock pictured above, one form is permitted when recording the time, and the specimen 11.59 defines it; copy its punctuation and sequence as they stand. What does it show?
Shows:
7.37
